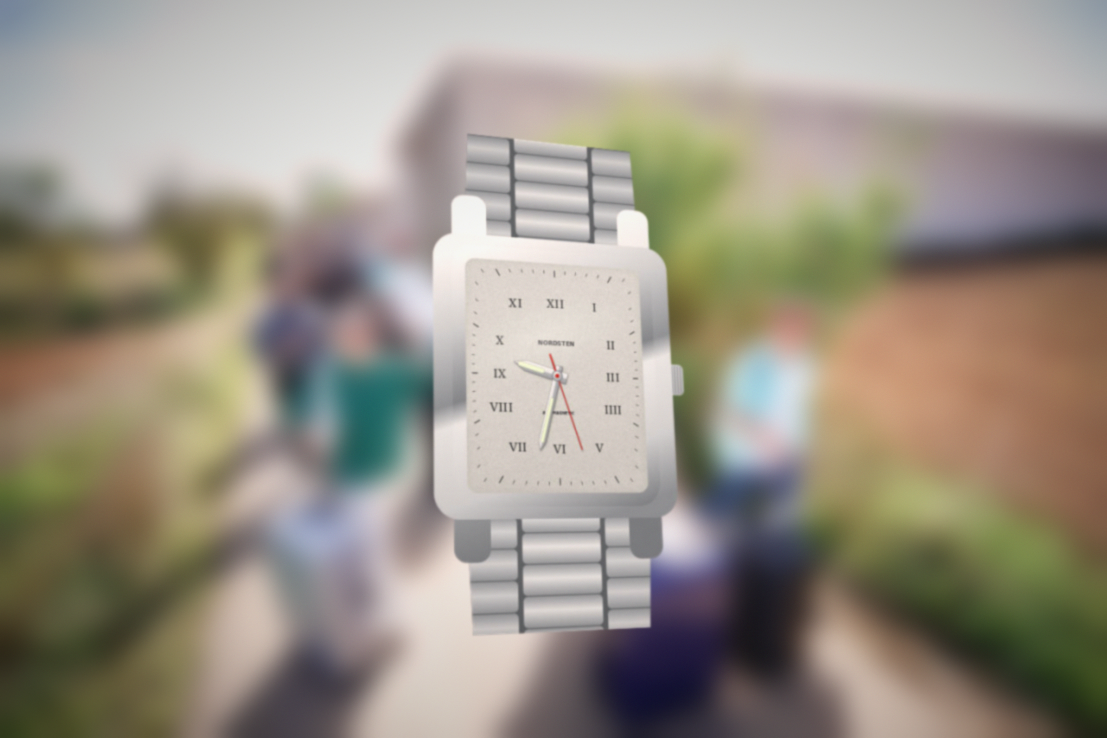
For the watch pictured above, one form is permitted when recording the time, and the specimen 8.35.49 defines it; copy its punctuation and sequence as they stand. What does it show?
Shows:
9.32.27
